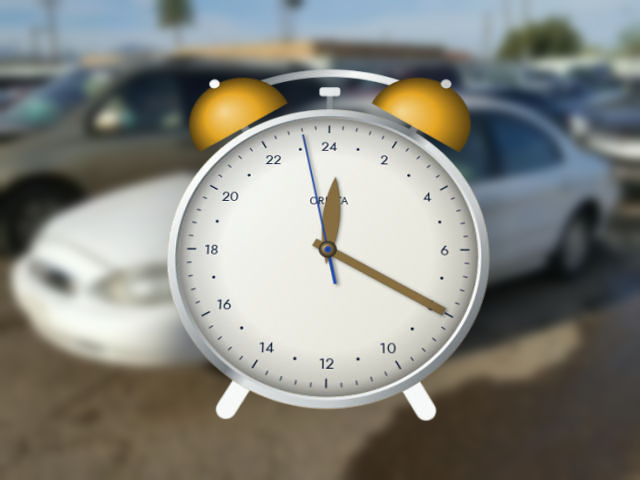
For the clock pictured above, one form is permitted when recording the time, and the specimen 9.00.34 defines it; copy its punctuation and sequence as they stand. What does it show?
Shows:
0.19.58
